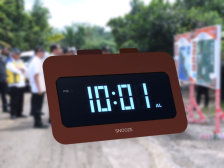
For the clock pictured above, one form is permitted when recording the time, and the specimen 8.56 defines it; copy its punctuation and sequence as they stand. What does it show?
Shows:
10.01
